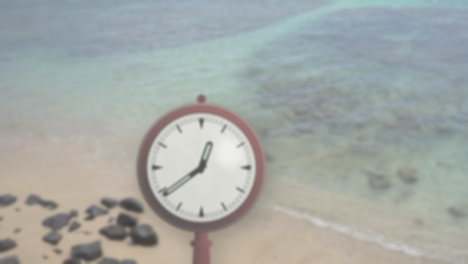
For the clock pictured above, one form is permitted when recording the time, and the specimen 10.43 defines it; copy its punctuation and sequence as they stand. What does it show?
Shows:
12.39
